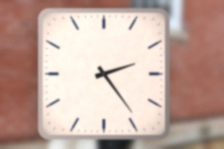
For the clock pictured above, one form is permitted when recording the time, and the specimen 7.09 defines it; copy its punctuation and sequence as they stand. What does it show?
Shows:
2.24
